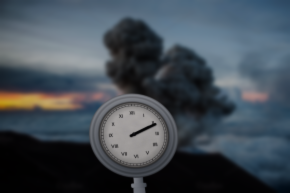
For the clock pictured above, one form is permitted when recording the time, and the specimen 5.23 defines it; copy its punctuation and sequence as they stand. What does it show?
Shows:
2.11
